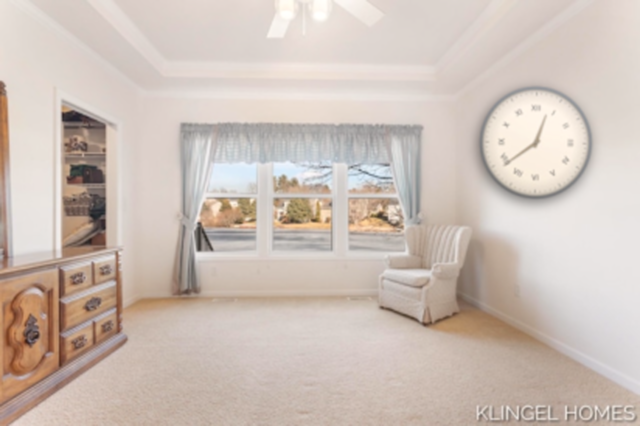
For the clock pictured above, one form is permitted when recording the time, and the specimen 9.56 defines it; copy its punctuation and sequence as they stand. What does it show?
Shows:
12.39
